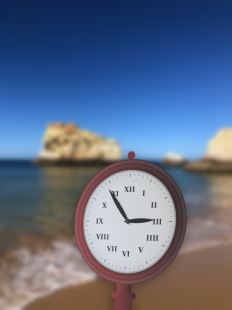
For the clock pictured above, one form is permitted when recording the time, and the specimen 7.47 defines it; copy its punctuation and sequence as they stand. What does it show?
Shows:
2.54
